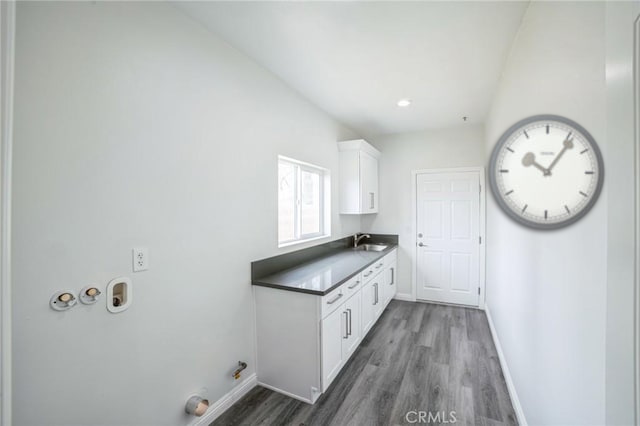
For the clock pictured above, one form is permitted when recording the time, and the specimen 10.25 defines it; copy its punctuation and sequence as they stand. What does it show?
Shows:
10.06
